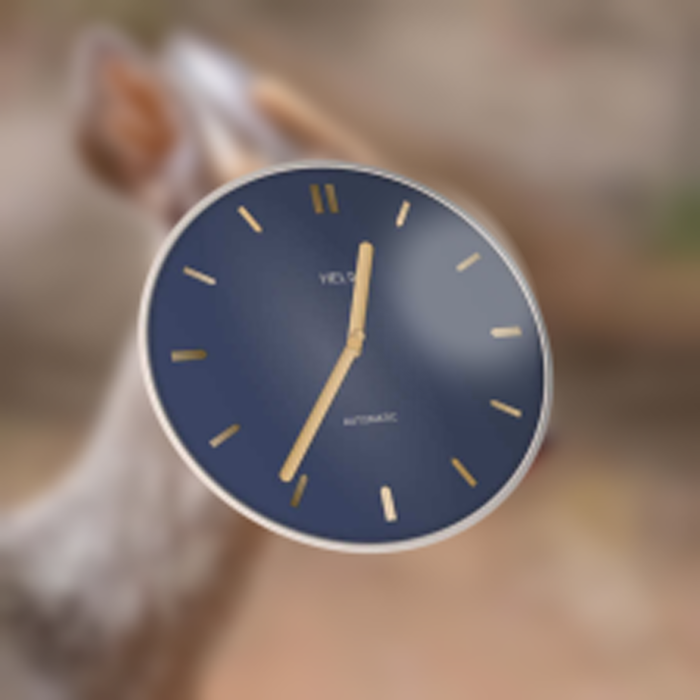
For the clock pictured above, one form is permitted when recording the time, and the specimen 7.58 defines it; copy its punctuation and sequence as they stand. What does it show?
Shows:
12.36
